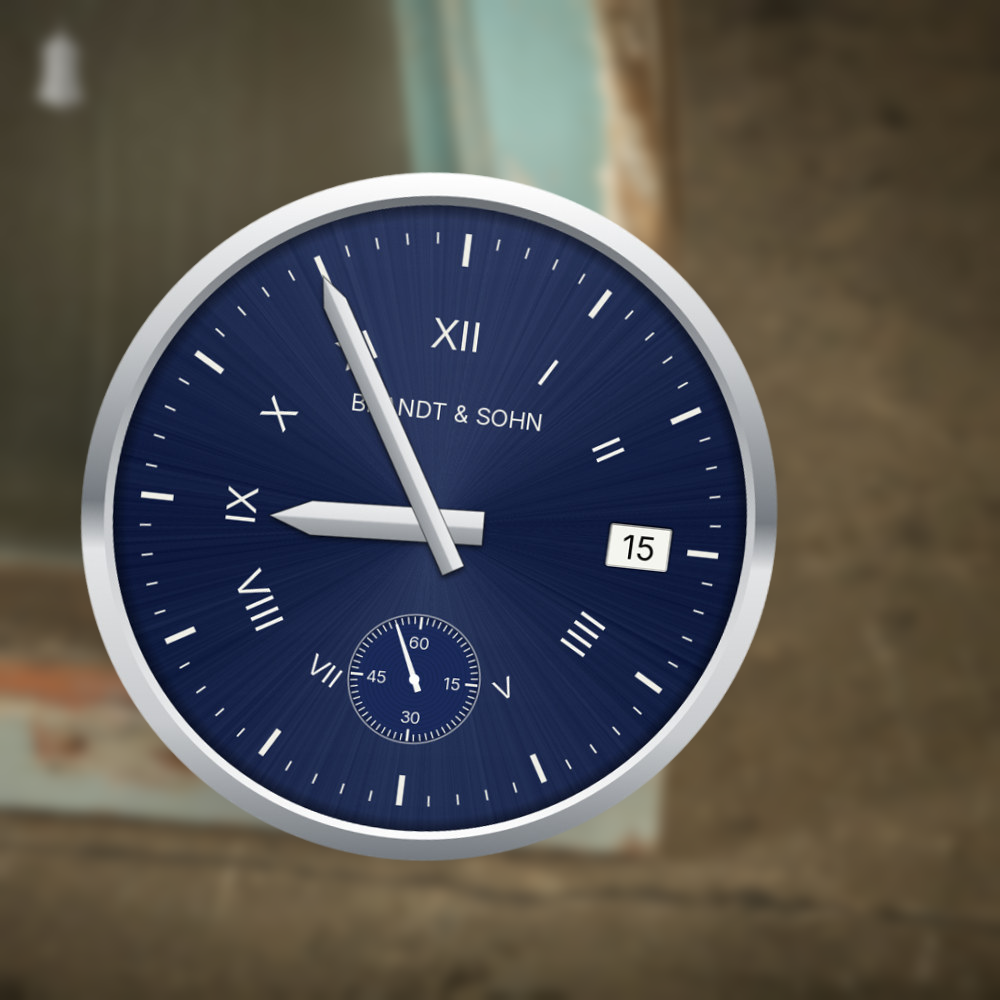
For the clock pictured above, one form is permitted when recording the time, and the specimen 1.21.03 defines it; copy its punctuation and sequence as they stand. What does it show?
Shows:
8.54.56
